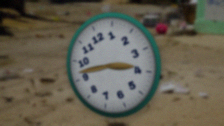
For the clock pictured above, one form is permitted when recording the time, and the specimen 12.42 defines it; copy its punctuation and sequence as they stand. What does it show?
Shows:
3.47
